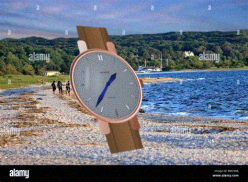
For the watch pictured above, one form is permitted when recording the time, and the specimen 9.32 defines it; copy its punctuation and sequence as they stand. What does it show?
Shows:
1.37
